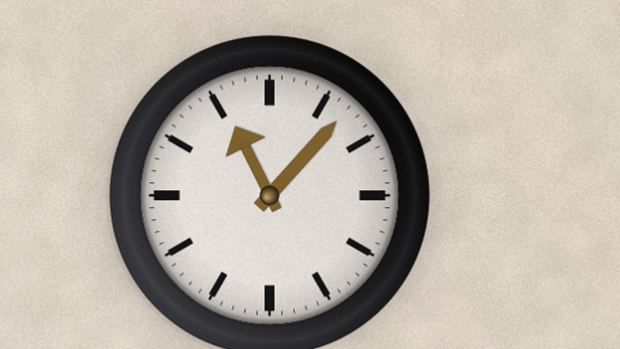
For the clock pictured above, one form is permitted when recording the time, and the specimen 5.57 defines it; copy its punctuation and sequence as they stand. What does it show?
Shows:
11.07
